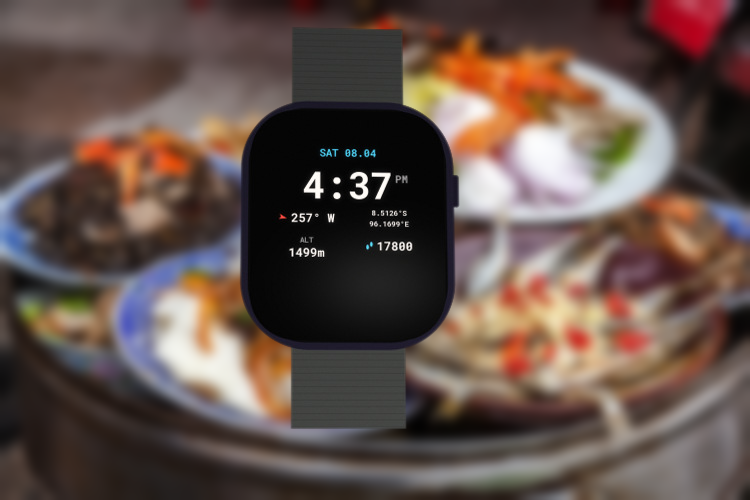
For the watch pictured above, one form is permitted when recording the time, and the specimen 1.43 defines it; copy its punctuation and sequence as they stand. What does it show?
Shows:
4.37
